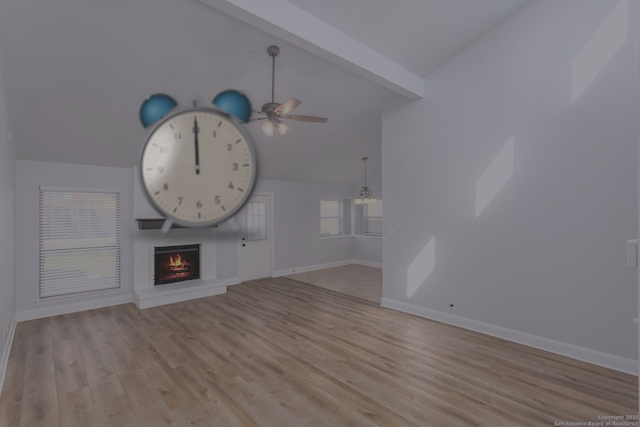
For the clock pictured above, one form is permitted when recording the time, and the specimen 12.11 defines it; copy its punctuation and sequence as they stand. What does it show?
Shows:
12.00
